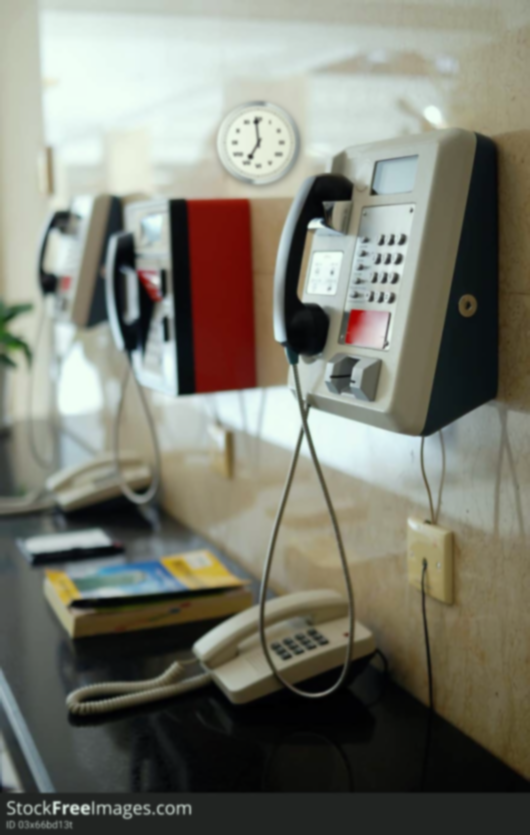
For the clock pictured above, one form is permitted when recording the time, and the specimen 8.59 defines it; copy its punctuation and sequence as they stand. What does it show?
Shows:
6.59
